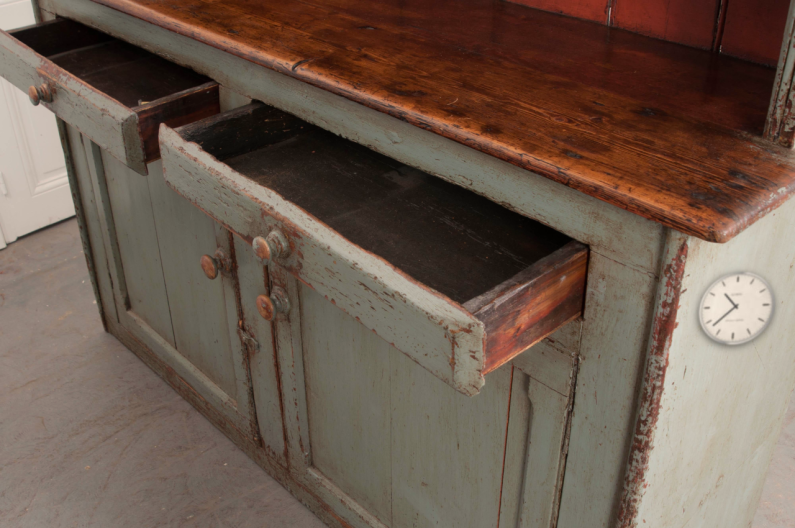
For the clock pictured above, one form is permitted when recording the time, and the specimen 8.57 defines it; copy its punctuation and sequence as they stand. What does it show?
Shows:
10.38
